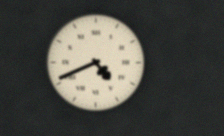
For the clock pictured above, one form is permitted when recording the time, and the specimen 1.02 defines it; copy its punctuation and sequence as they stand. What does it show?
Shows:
4.41
